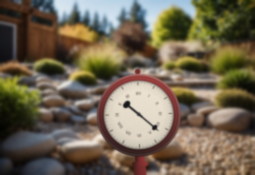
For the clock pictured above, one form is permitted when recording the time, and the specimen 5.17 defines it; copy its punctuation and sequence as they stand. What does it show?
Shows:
10.22
